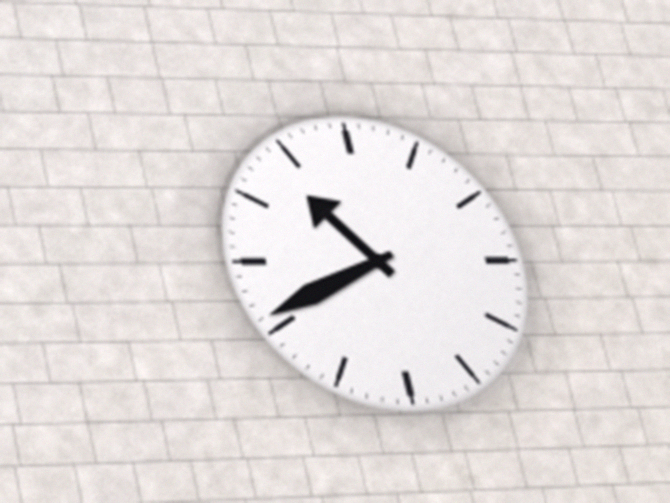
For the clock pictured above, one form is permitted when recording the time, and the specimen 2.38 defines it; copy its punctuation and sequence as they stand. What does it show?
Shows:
10.41
